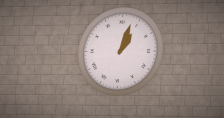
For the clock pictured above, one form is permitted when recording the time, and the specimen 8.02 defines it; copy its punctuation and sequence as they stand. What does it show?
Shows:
1.03
